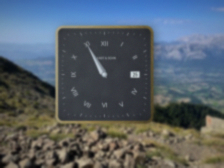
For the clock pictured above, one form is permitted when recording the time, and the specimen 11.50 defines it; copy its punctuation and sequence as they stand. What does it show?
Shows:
10.55
